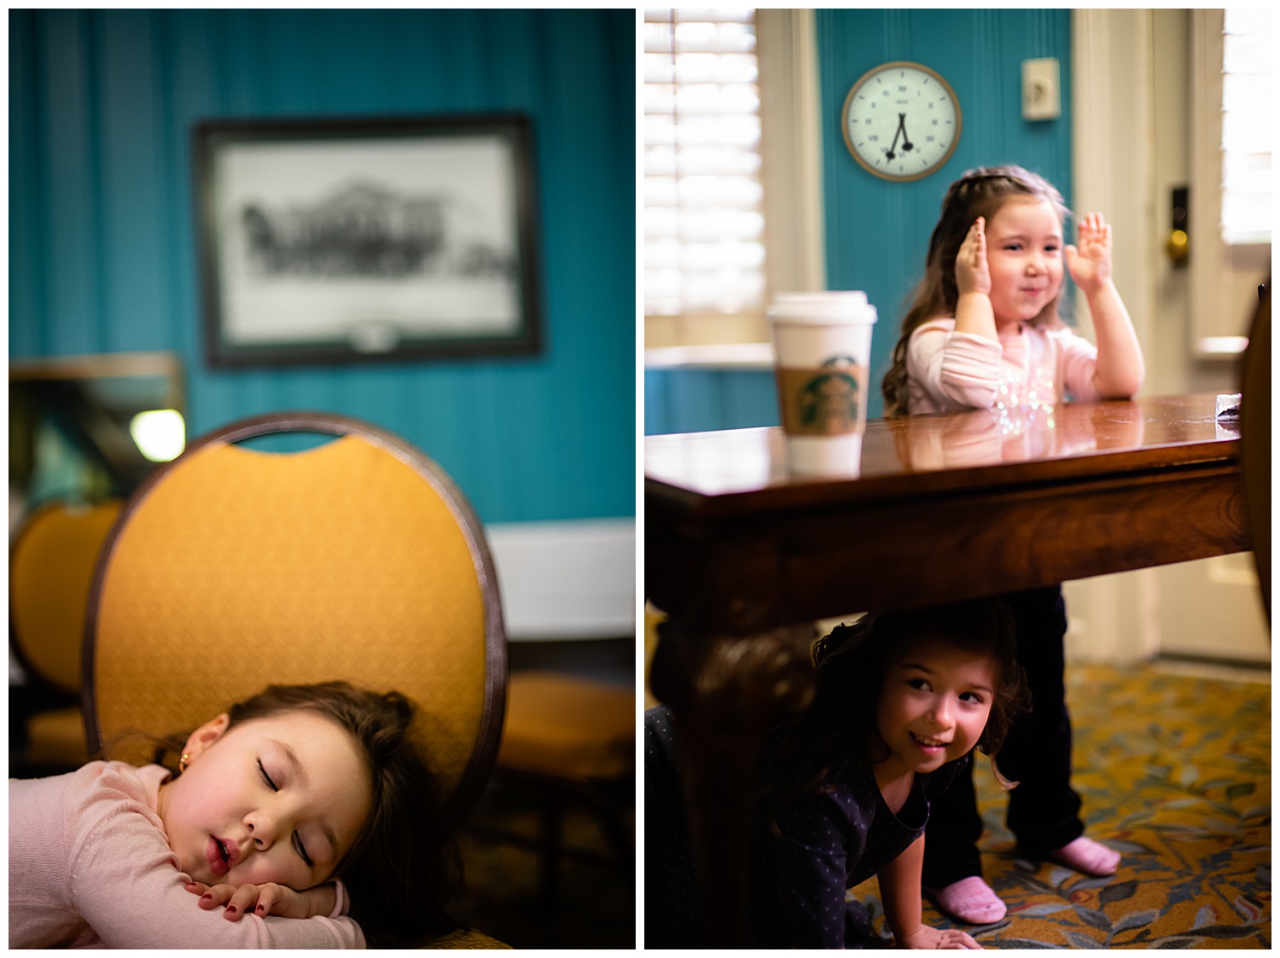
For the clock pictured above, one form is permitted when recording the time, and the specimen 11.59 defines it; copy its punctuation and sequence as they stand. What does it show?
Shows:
5.33
